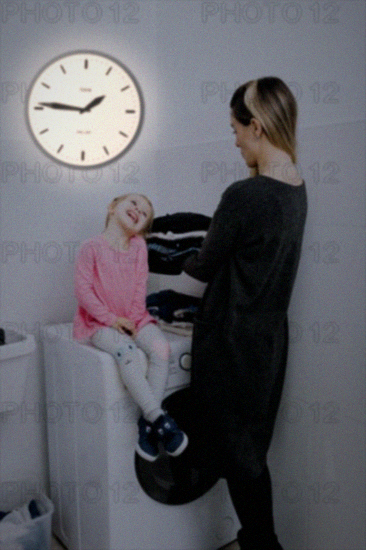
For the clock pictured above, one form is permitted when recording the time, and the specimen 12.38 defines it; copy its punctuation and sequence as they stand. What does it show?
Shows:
1.46
